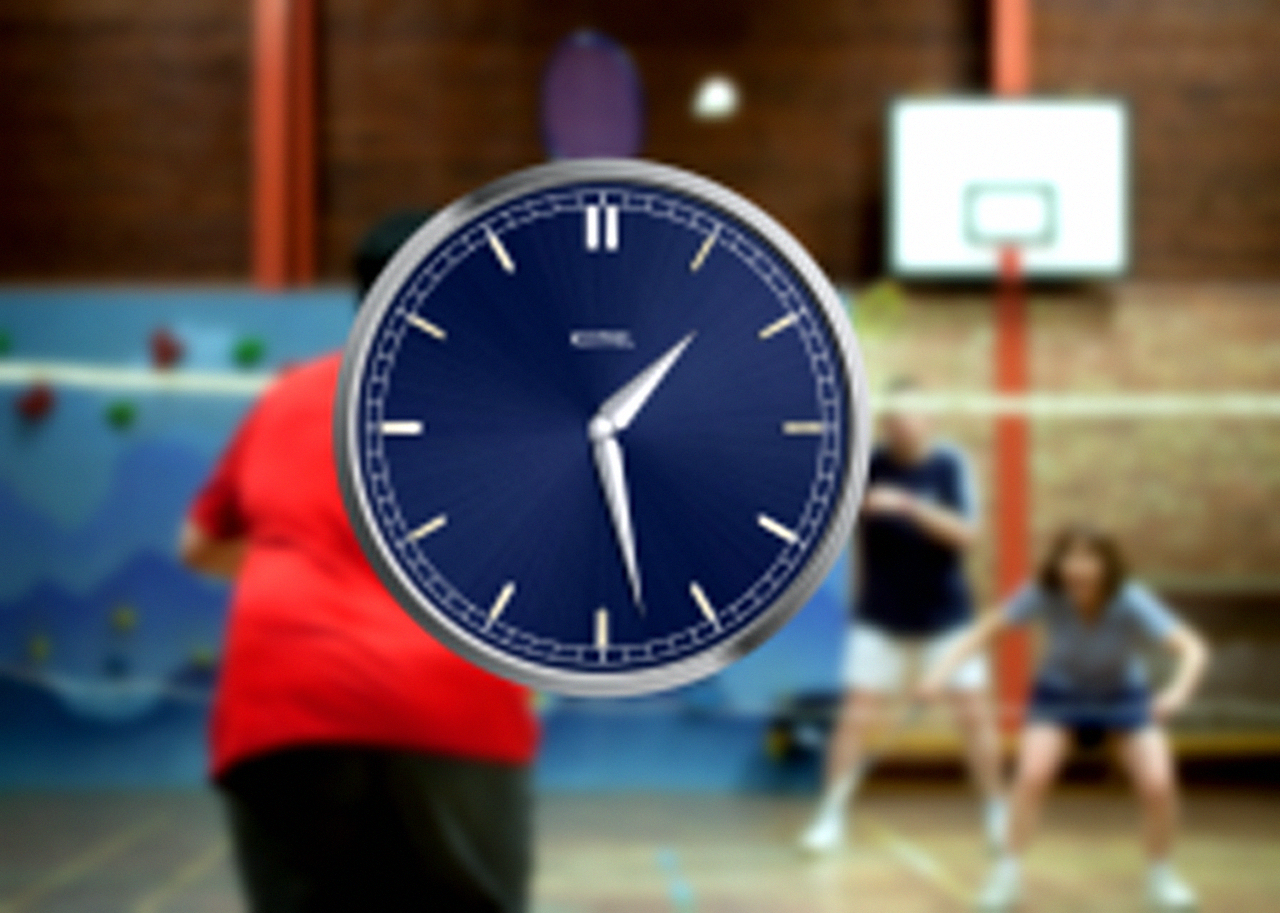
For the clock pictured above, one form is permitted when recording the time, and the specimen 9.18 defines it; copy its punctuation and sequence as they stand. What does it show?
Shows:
1.28
